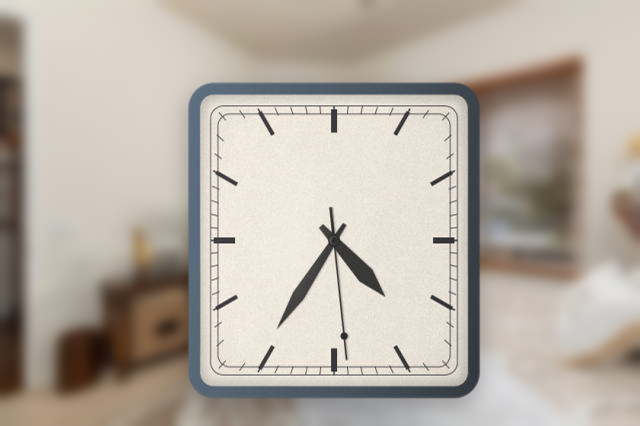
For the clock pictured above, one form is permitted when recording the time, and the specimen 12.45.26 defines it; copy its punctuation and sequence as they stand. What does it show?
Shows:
4.35.29
